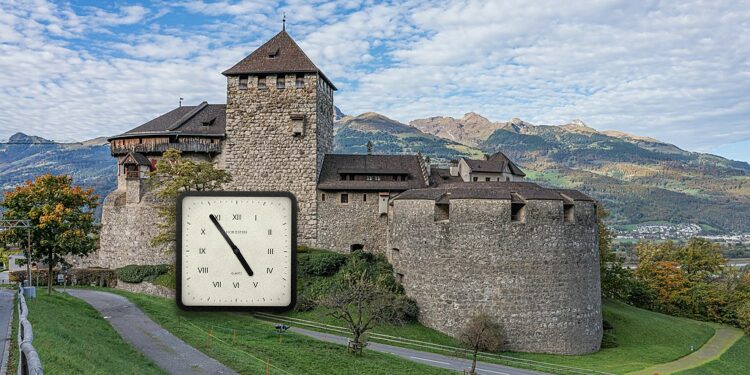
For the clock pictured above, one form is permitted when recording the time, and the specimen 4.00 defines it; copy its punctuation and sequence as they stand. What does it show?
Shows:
4.54
